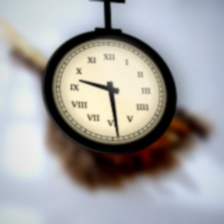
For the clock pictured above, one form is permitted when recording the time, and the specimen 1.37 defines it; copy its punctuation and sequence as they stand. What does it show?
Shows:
9.29
